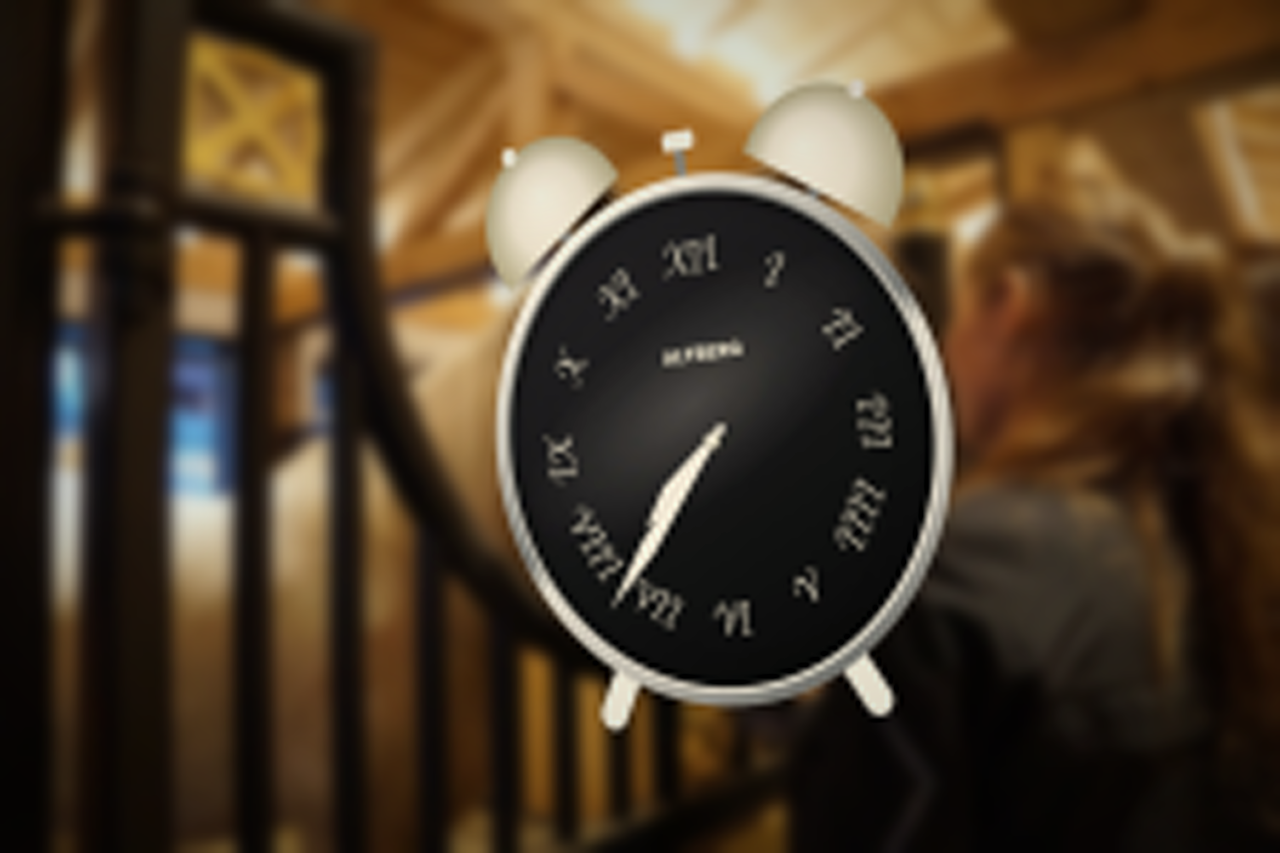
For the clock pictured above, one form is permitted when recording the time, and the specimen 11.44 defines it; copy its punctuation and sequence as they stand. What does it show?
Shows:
7.37
